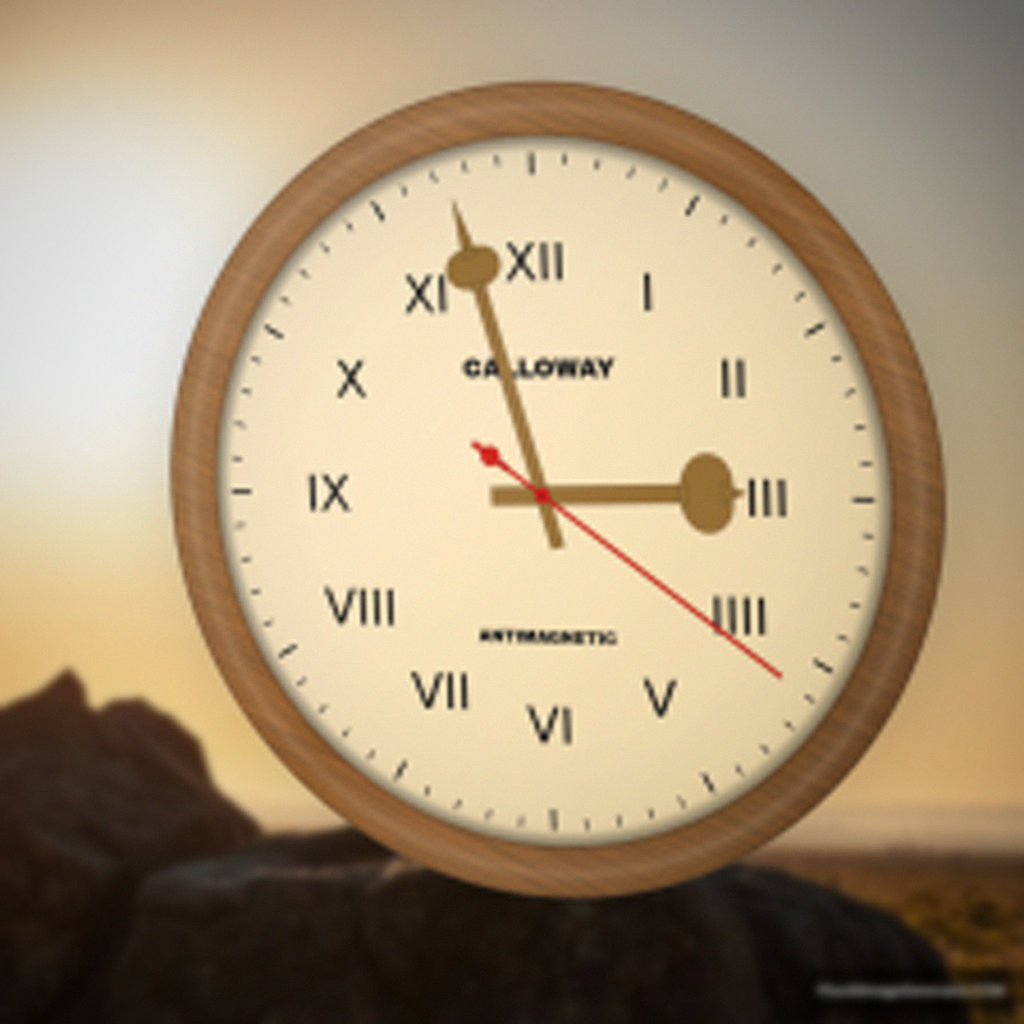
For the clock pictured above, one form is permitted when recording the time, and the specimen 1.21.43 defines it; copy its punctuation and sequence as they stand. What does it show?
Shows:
2.57.21
